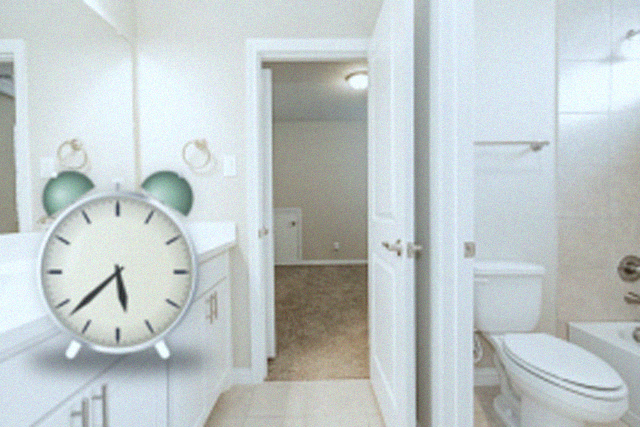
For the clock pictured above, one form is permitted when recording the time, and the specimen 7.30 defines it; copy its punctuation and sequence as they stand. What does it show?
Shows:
5.38
